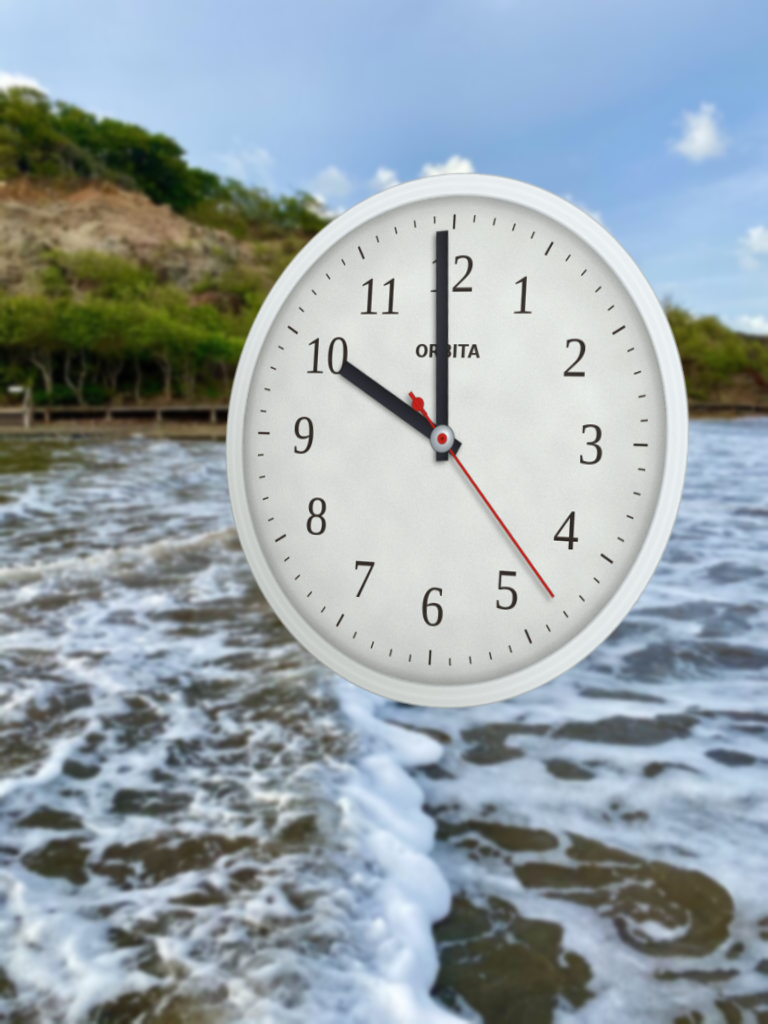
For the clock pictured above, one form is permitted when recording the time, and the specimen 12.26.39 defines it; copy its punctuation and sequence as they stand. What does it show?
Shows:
9.59.23
